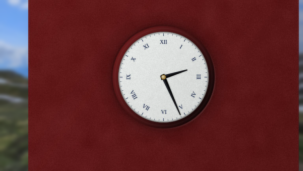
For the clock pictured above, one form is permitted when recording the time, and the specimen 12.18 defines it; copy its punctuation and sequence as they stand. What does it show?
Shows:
2.26
